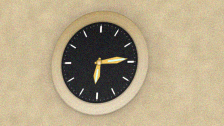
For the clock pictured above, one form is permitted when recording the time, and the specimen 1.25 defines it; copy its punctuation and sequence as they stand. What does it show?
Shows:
6.14
